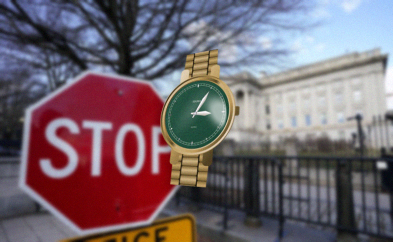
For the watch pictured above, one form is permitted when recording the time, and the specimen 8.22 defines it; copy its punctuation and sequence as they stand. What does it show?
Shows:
3.05
